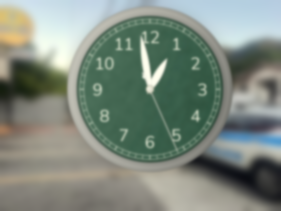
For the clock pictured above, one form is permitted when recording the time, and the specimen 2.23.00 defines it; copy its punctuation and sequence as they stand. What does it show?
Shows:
12.58.26
